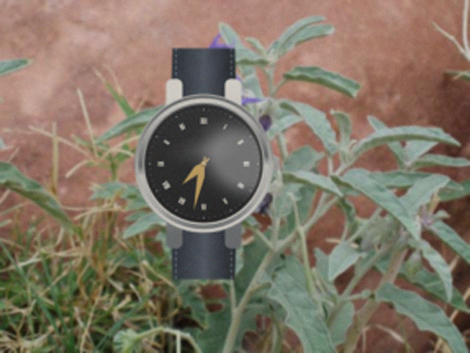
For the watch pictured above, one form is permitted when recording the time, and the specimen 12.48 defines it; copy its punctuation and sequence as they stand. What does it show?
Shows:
7.32
